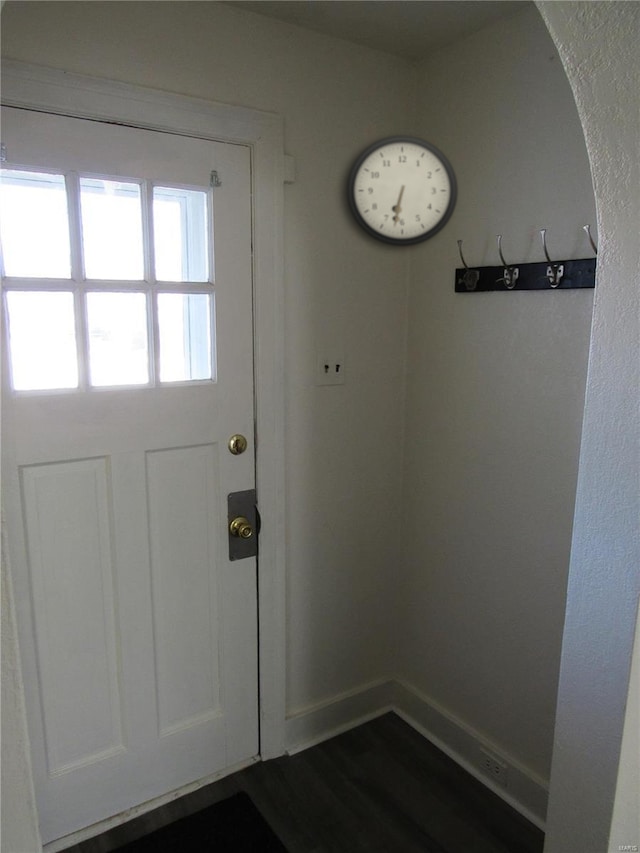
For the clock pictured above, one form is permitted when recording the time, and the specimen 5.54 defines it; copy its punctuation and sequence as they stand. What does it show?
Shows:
6.32
